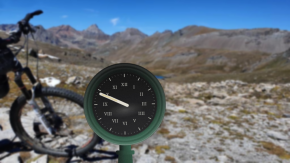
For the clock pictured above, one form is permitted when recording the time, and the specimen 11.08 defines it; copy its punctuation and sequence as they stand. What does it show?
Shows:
9.49
